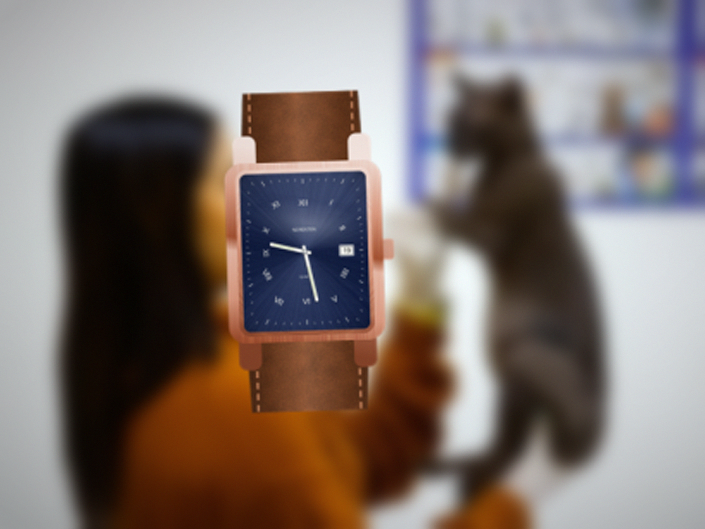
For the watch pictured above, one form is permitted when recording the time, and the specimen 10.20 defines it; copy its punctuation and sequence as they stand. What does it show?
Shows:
9.28
